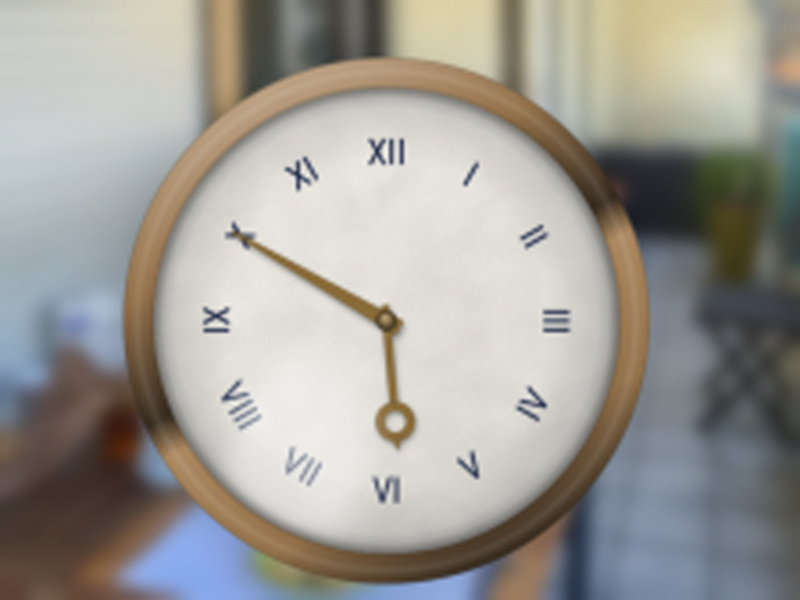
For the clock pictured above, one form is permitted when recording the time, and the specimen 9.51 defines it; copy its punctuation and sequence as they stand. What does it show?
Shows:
5.50
